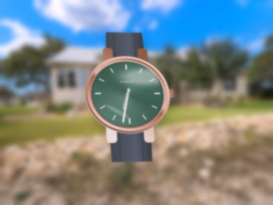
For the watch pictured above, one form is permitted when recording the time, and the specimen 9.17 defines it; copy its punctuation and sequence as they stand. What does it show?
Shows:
6.32
